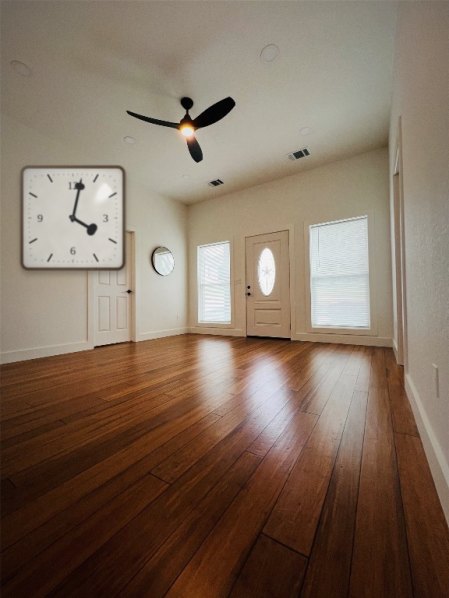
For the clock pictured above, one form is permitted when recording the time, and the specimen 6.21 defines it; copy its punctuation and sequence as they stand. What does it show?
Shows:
4.02
